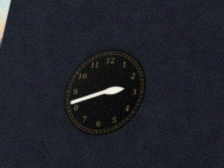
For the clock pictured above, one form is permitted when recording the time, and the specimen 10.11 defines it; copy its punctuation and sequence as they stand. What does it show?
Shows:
2.42
